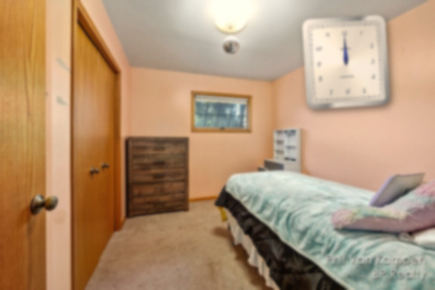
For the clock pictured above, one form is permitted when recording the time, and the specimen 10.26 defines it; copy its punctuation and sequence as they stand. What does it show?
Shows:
12.00
